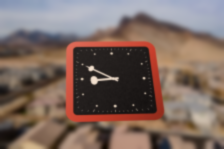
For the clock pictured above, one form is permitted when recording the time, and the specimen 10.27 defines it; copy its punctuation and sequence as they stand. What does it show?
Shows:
8.50
